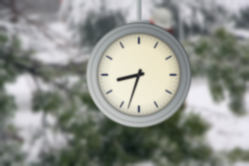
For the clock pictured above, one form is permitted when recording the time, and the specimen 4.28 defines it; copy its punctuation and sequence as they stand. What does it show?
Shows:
8.33
